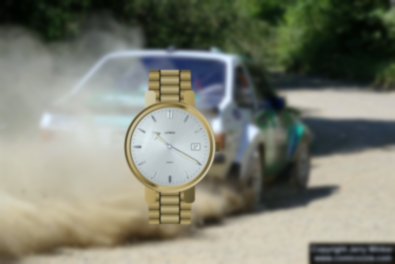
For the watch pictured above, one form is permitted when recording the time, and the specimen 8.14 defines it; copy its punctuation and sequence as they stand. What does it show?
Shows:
10.20
